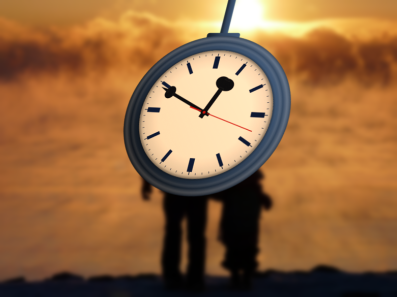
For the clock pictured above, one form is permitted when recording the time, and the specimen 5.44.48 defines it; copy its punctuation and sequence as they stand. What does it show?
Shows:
12.49.18
